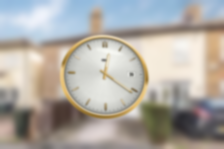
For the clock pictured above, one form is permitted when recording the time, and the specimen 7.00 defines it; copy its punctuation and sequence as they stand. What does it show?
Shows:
12.21
